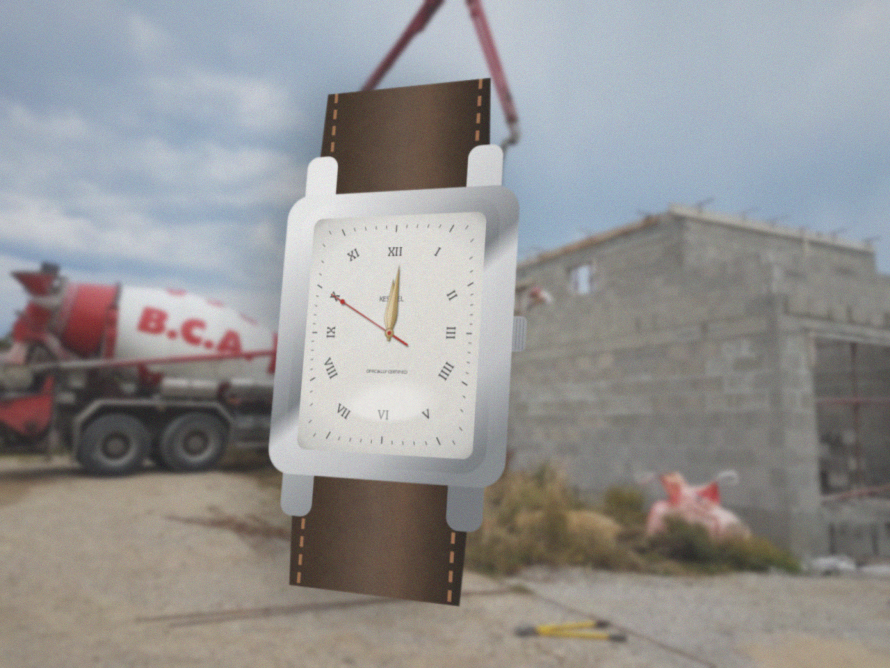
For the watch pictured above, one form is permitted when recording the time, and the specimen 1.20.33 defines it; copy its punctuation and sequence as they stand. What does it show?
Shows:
12.00.50
